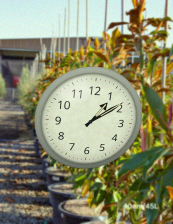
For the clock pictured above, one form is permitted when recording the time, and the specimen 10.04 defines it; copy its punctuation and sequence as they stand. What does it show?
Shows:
1.09
